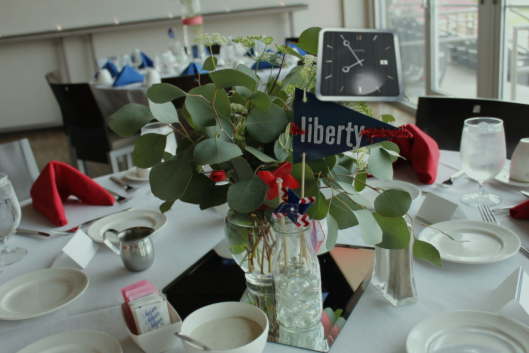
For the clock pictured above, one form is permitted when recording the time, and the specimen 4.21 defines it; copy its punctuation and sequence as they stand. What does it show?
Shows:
7.55
